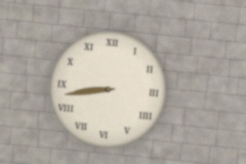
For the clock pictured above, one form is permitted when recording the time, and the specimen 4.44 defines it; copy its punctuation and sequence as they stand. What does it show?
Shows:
8.43
